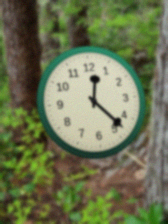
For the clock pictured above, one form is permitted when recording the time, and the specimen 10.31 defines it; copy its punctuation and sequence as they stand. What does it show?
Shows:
12.23
